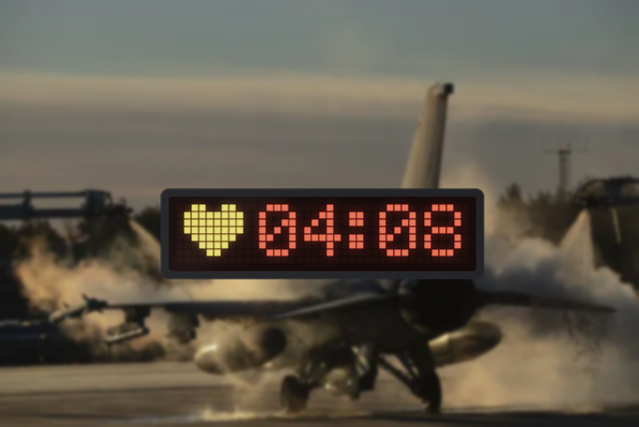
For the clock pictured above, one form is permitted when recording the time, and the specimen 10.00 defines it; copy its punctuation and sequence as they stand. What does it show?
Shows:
4.08
